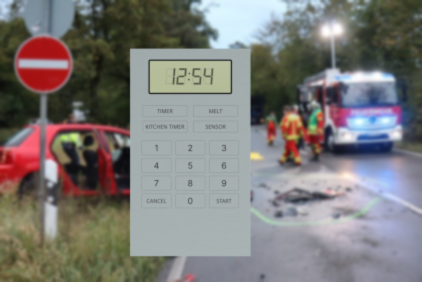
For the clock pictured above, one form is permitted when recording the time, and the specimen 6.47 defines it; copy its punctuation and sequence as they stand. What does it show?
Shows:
12.54
